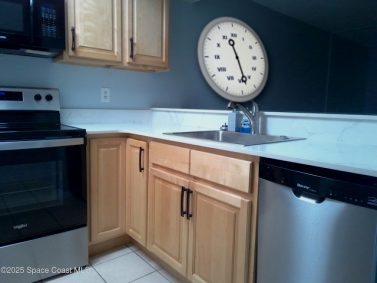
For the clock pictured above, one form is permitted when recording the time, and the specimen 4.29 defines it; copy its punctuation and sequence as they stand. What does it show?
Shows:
11.28
